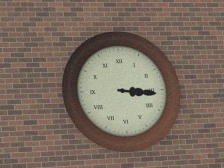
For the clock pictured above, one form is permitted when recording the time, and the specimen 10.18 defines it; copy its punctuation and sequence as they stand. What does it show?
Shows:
3.16
